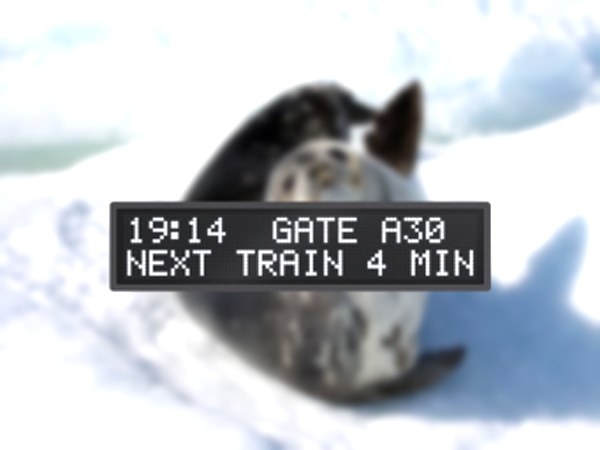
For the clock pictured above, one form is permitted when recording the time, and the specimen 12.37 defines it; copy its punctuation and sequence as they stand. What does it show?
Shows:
19.14
